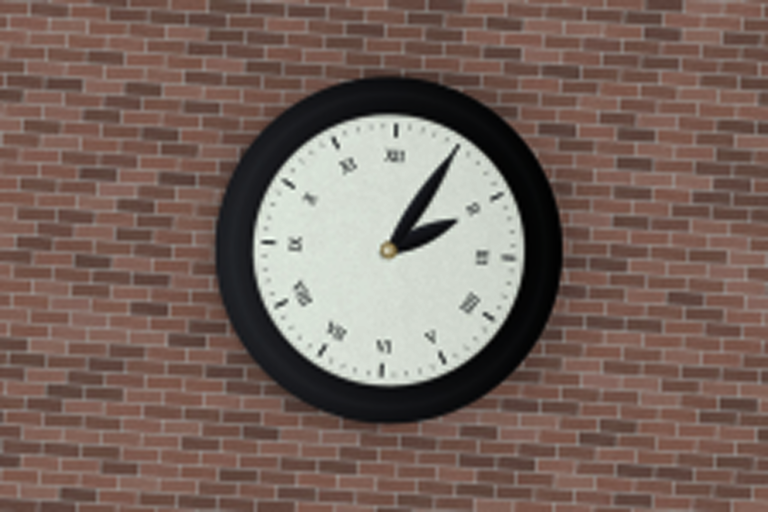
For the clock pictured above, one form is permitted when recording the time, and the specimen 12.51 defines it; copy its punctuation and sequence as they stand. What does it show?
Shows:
2.05
